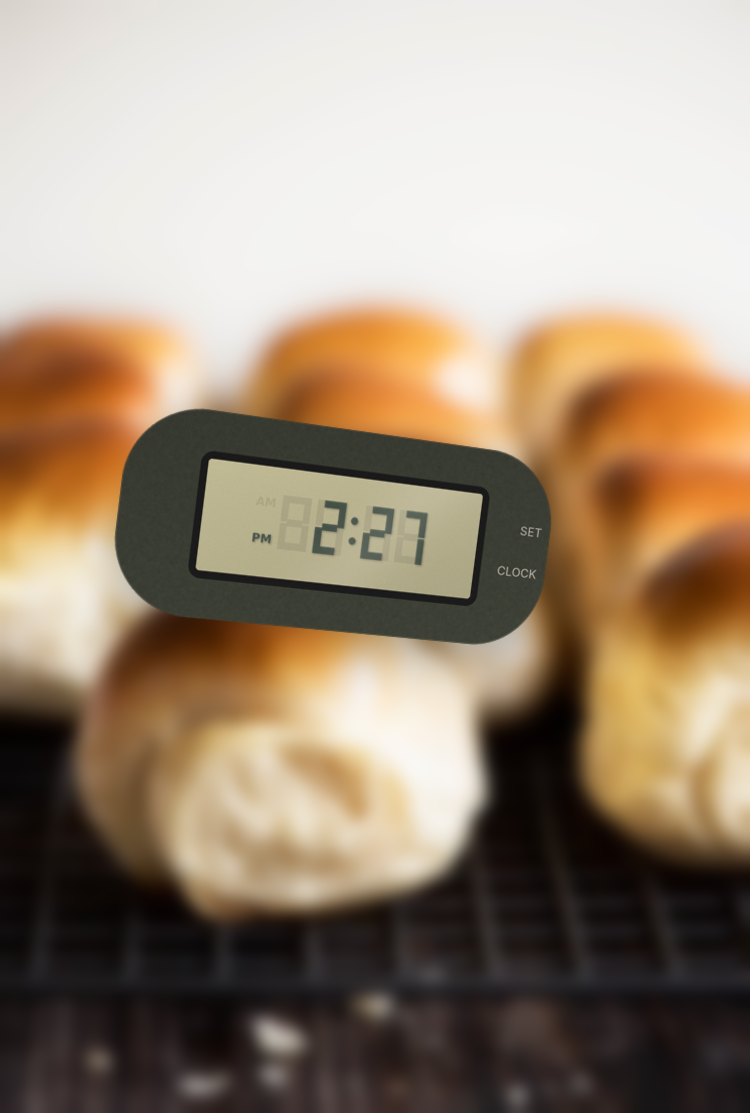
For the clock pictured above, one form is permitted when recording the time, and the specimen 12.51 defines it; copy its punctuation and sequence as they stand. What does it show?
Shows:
2.27
